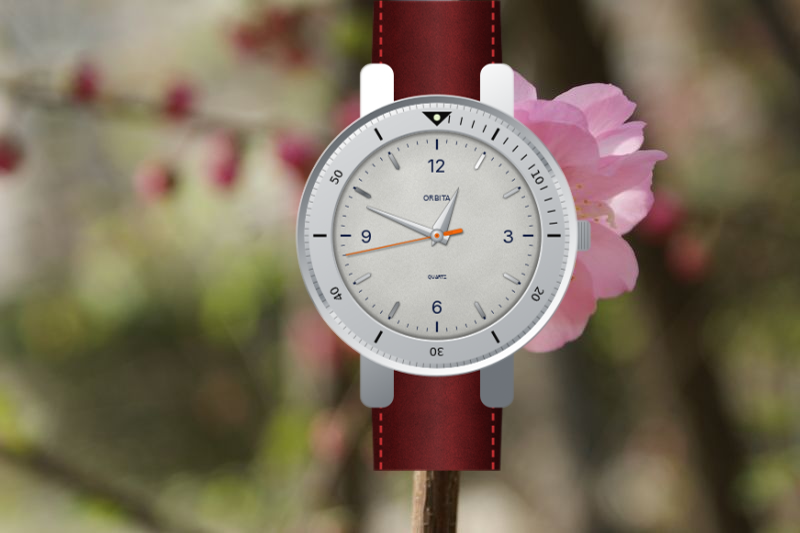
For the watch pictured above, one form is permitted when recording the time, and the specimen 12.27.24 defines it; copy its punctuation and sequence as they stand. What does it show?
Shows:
12.48.43
